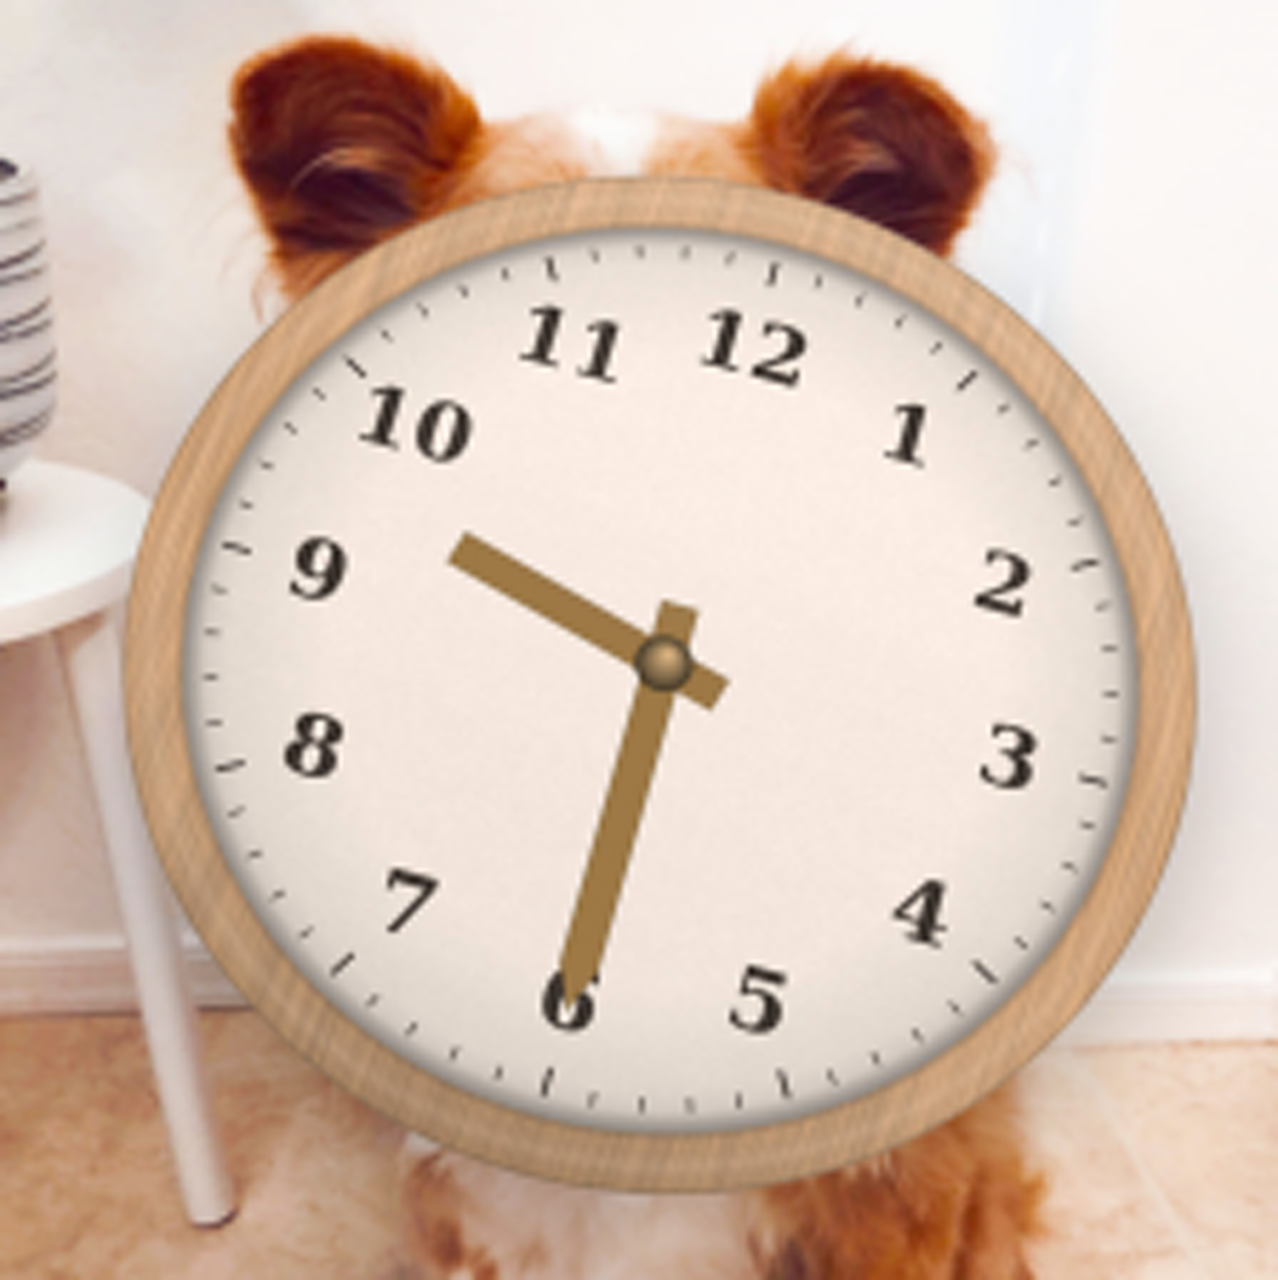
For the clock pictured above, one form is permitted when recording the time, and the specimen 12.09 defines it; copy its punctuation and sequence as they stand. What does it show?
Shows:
9.30
